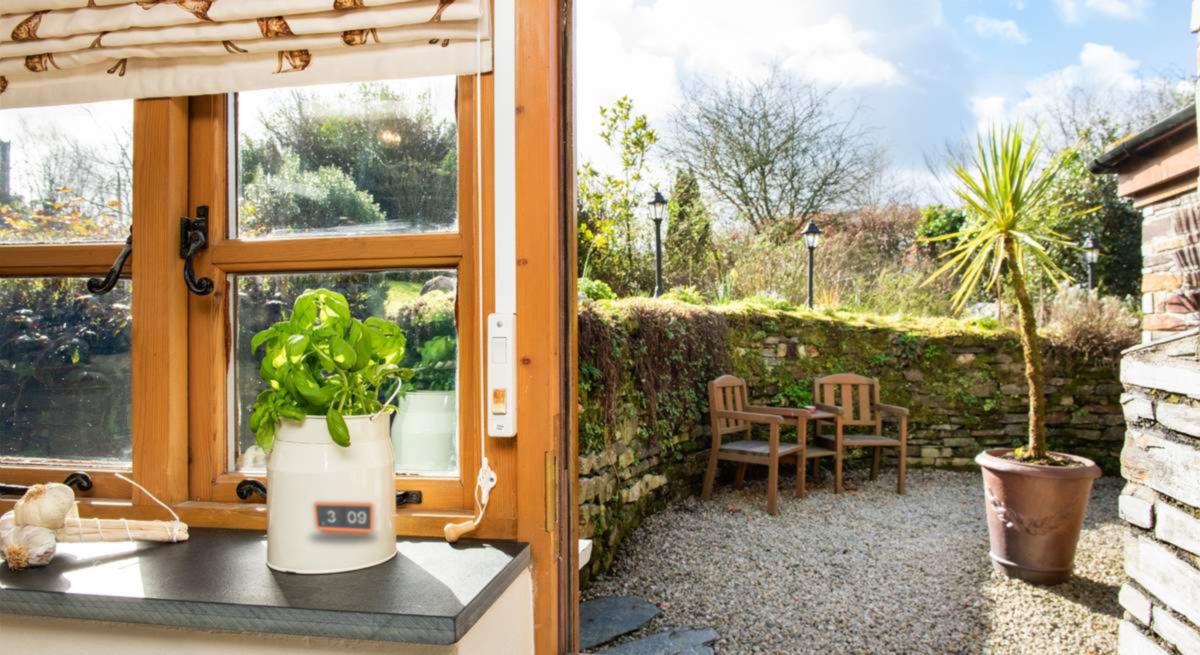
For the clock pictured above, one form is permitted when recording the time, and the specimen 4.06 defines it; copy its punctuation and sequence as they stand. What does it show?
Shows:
3.09
